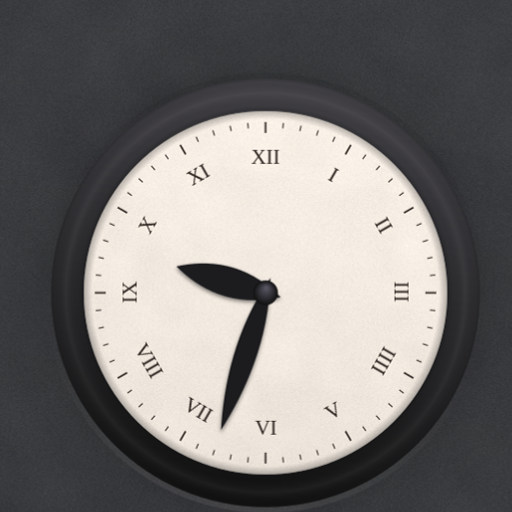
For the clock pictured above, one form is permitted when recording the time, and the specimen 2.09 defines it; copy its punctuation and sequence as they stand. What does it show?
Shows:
9.33
